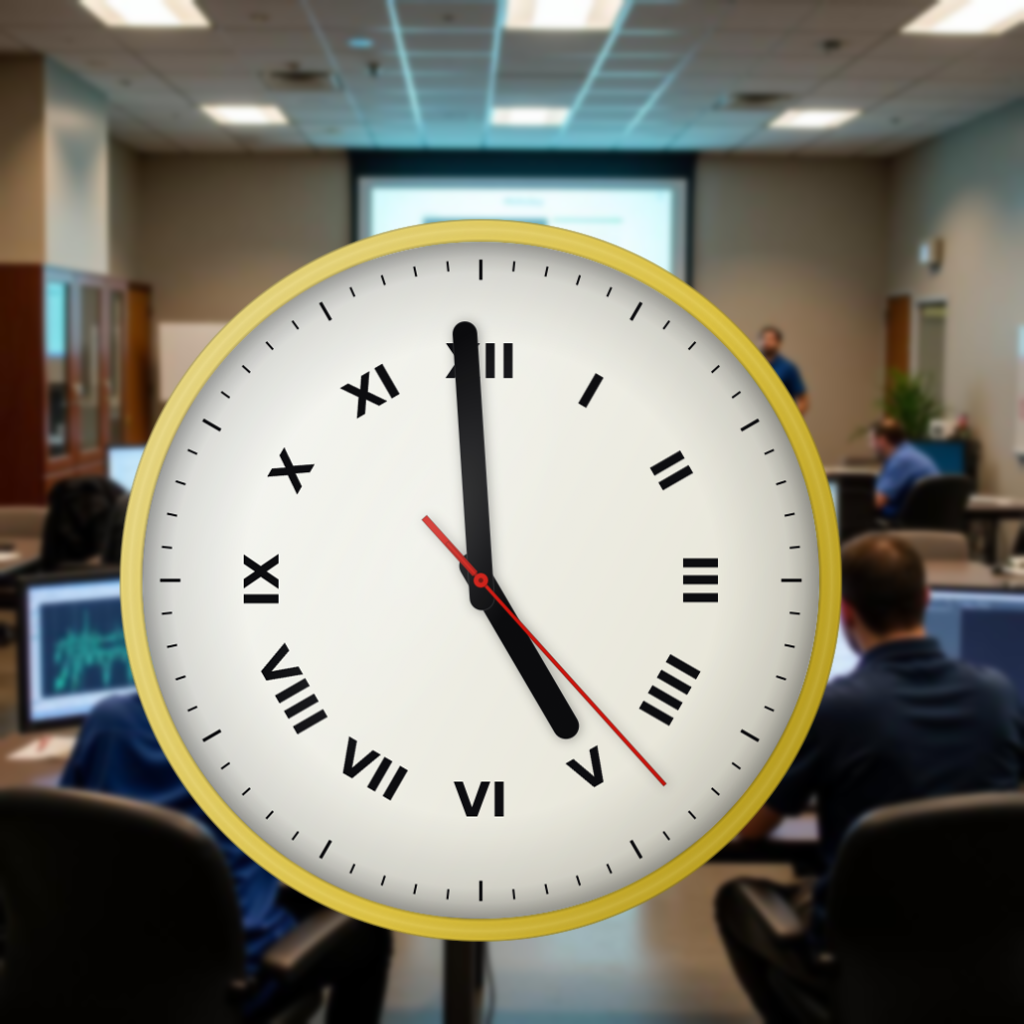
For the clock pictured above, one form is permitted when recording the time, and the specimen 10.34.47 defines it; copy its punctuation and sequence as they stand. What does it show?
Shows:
4.59.23
